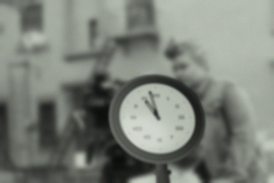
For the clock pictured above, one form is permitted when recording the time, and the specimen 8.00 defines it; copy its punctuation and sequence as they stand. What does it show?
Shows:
10.58
